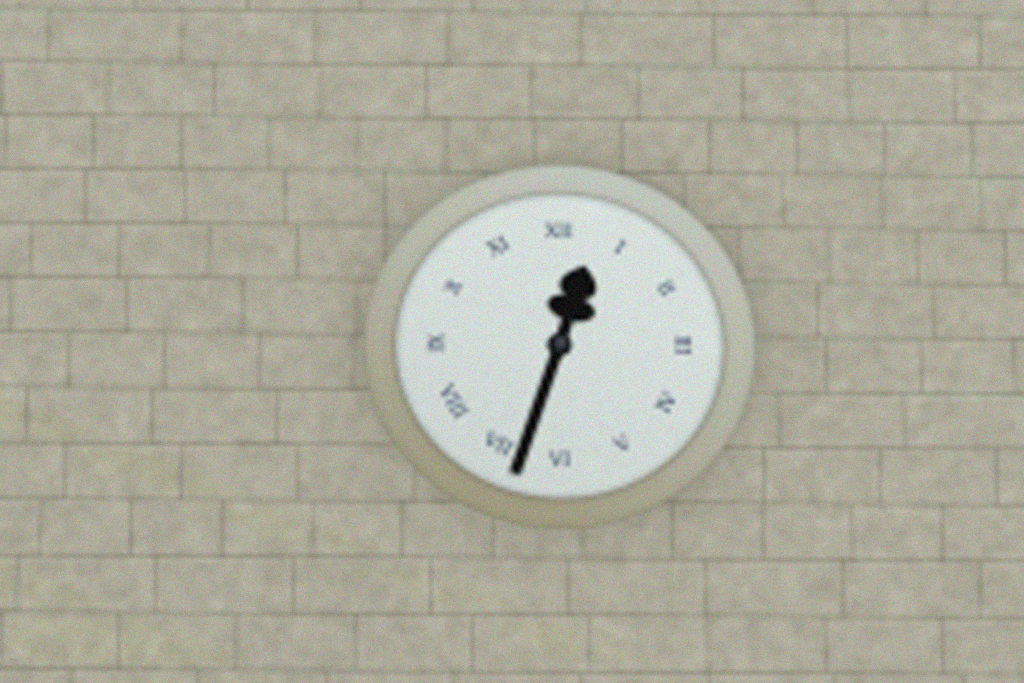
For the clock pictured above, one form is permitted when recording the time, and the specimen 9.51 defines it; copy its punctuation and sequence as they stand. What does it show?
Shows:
12.33
